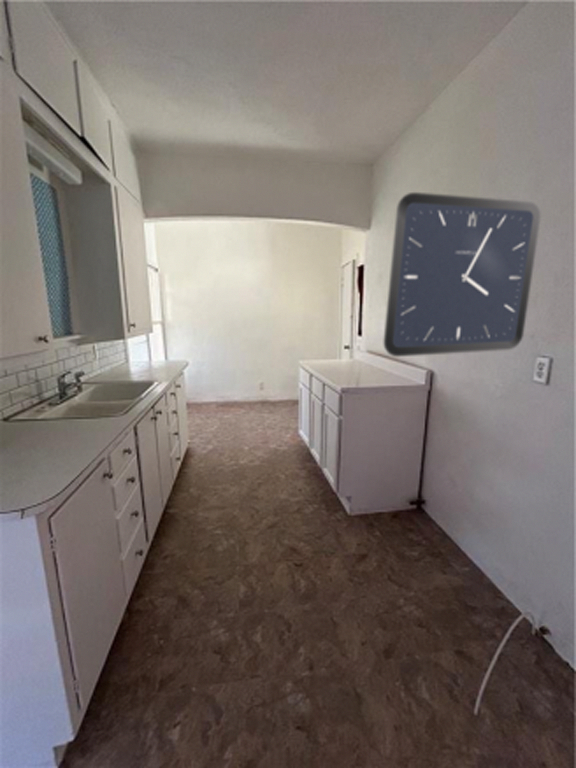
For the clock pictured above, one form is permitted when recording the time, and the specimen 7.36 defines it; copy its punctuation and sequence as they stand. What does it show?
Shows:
4.04
